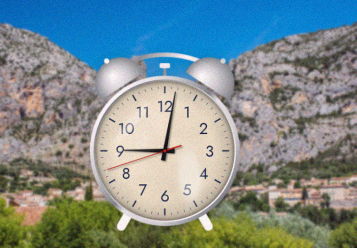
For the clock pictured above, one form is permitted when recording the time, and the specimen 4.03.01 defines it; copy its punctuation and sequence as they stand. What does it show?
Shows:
9.01.42
